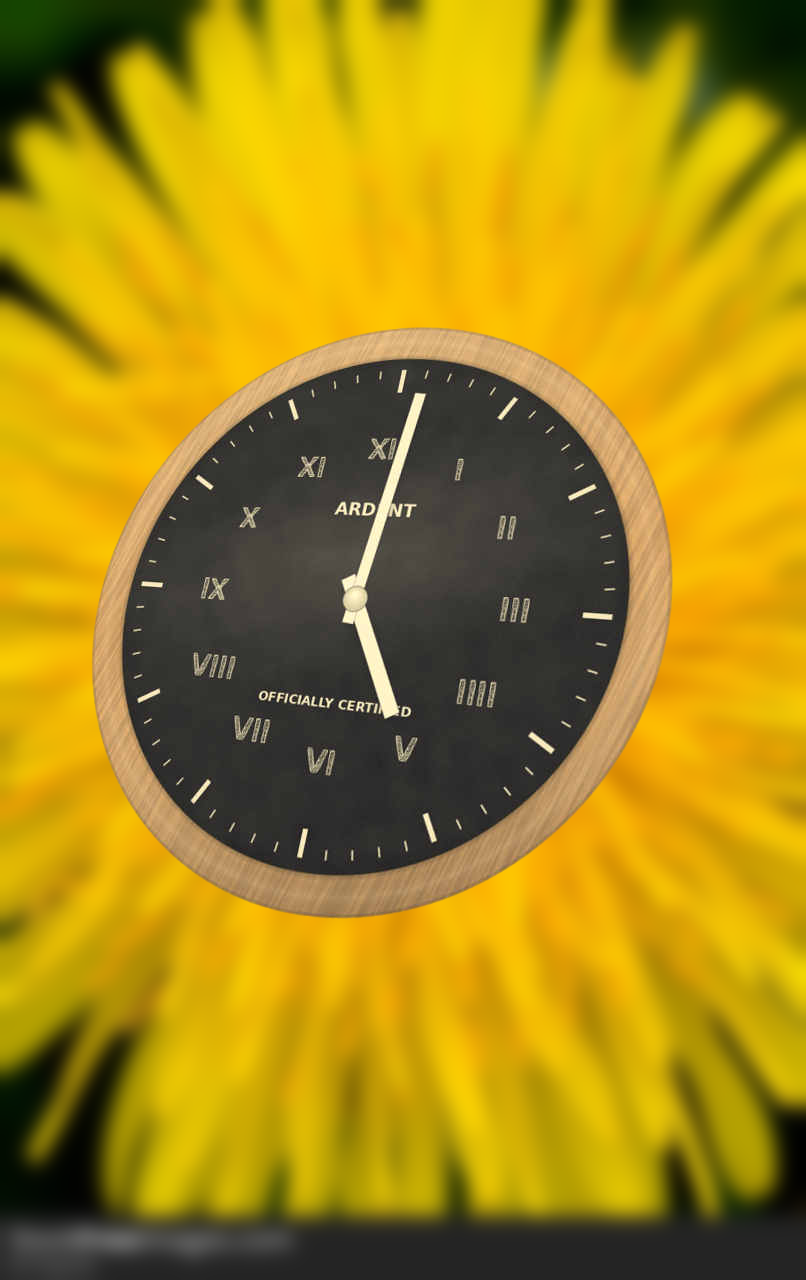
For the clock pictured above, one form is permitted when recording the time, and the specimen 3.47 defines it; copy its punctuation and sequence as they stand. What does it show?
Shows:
5.01
